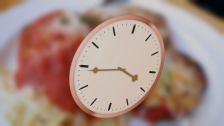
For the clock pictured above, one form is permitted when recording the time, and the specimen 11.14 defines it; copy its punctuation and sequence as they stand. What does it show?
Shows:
3.44
